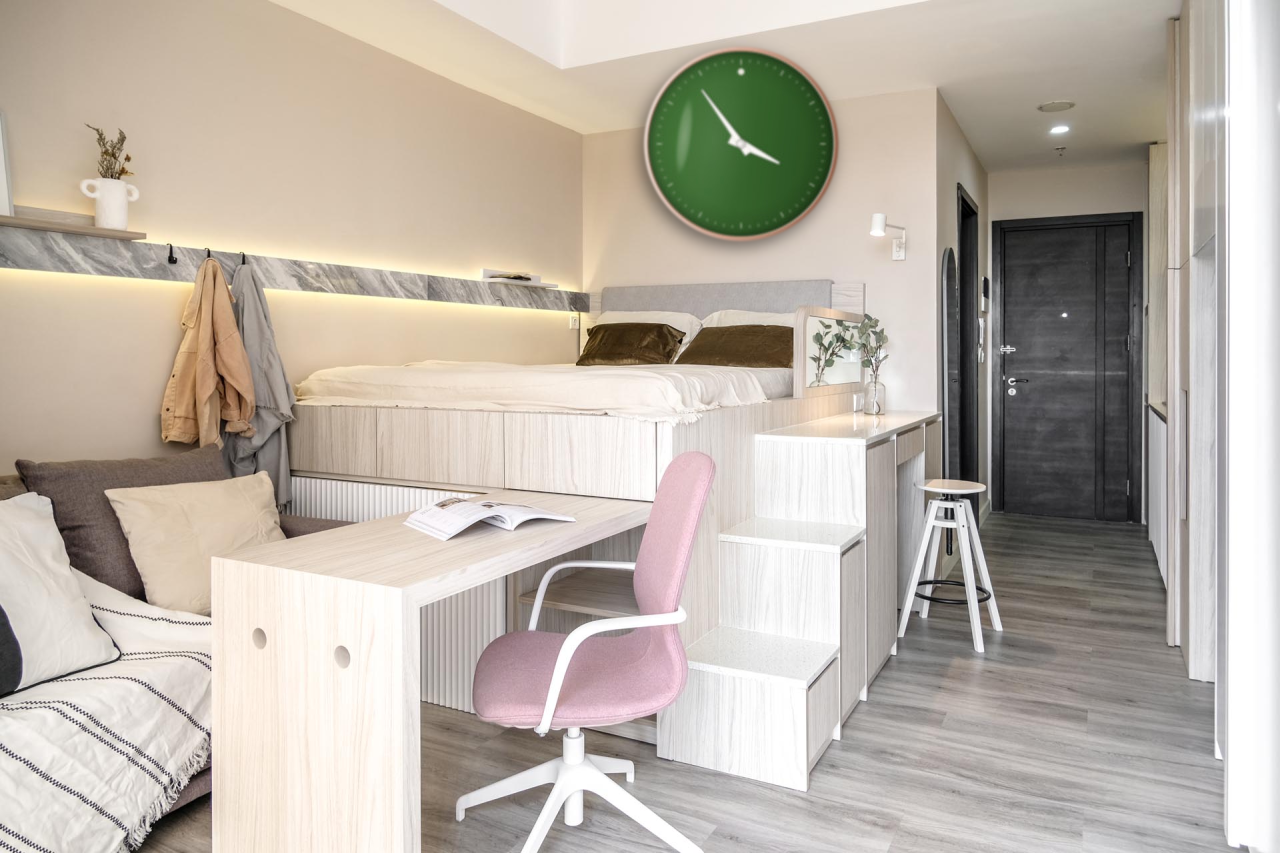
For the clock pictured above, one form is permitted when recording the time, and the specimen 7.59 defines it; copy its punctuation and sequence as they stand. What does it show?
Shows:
3.54
